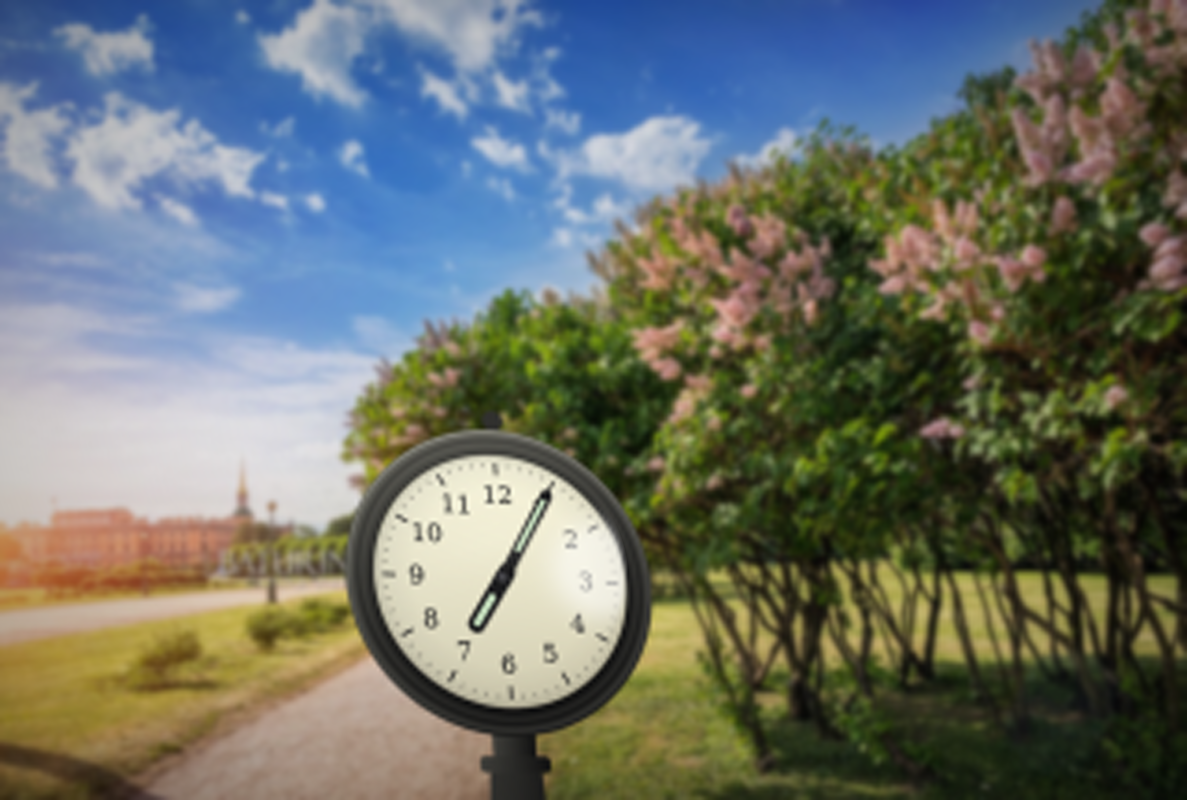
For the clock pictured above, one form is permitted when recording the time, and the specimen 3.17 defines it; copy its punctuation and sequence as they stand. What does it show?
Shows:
7.05
